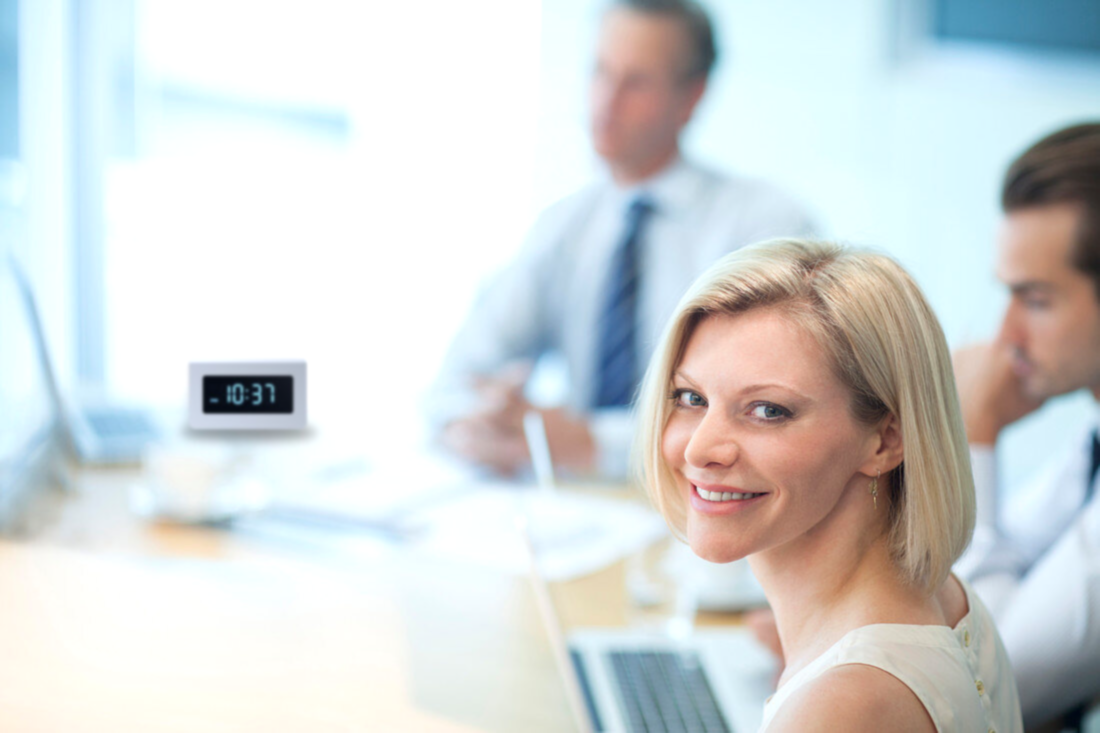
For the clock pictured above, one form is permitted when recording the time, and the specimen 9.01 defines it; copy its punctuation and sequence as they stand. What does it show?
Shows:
10.37
